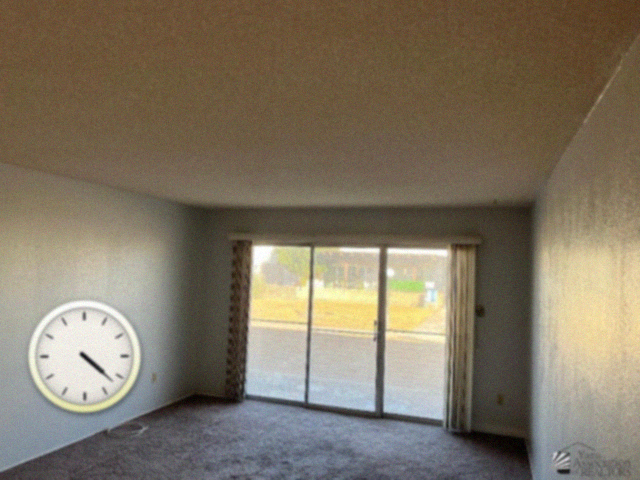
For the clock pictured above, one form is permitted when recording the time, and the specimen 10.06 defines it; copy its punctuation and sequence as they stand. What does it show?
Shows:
4.22
